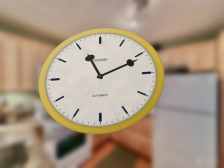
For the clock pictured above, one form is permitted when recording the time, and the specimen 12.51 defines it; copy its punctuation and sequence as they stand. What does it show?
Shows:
11.11
